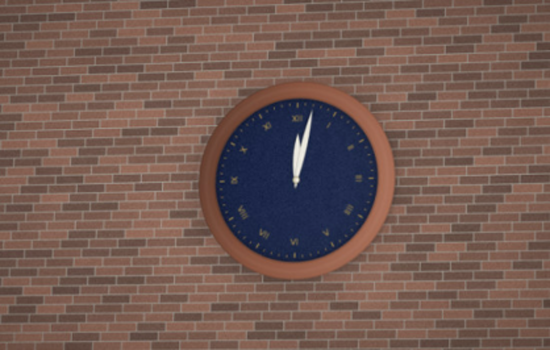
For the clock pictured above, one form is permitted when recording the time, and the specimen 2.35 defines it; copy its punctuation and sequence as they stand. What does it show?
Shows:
12.02
